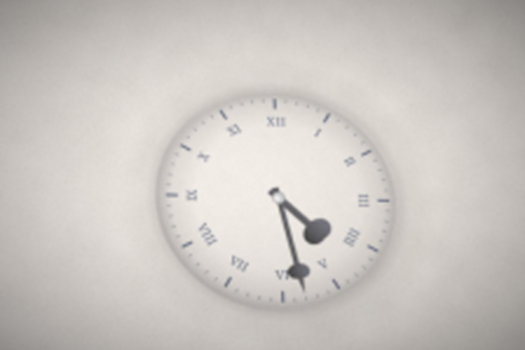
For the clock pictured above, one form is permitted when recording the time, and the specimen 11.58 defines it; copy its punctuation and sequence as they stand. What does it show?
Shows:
4.28
